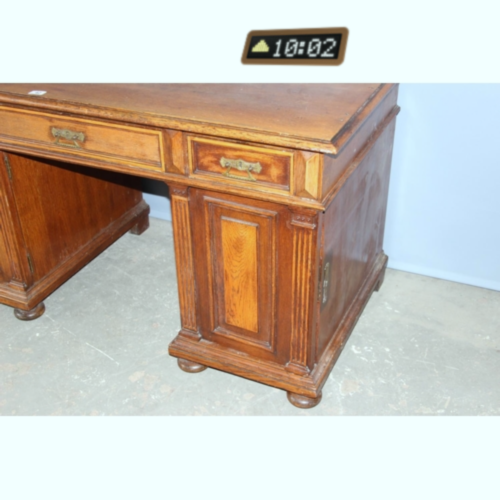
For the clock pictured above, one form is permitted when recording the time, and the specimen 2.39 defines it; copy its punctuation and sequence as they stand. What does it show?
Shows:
10.02
